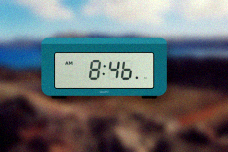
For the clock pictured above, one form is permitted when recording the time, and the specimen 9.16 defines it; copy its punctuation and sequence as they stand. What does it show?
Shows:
8.46
